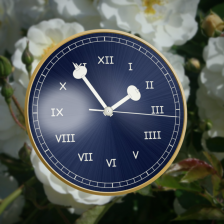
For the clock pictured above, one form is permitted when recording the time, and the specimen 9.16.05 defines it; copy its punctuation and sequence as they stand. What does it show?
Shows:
1.54.16
